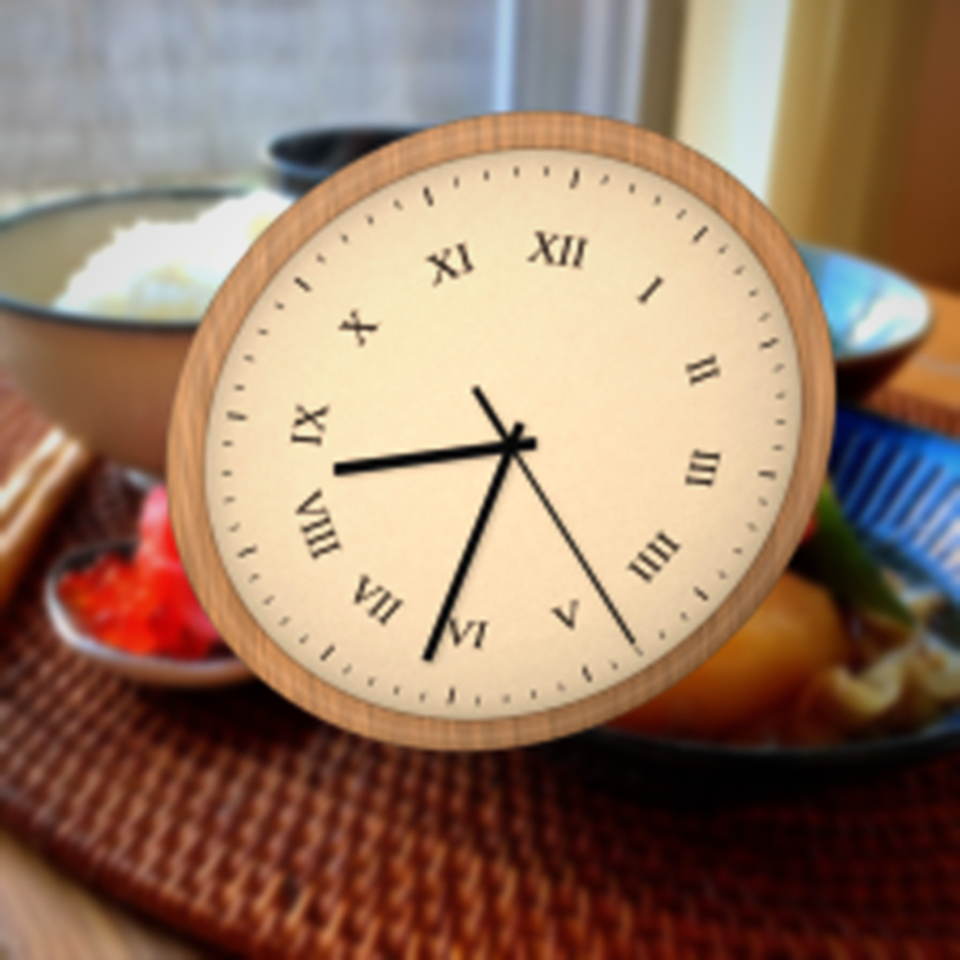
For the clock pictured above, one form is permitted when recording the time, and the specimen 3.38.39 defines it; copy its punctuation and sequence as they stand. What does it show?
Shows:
8.31.23
